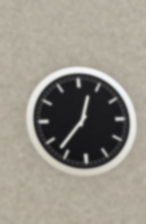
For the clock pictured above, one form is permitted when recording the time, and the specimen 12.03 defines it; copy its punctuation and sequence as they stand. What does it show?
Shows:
12.37
